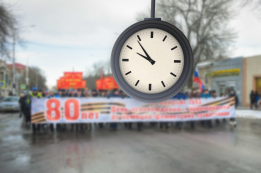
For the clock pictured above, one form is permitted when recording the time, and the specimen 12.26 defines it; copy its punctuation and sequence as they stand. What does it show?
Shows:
9.54
